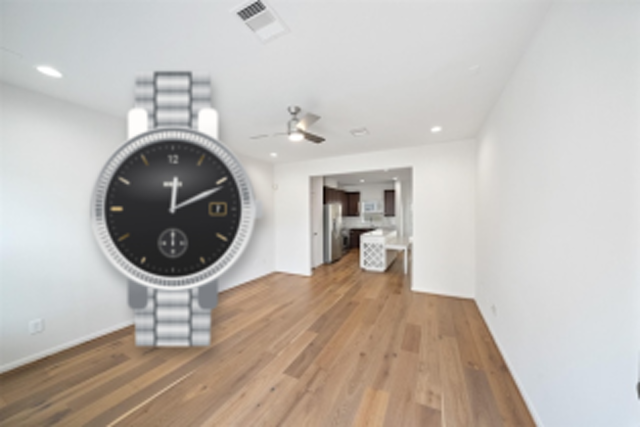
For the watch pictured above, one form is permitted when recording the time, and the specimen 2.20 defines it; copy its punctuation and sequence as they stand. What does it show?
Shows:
12.11
